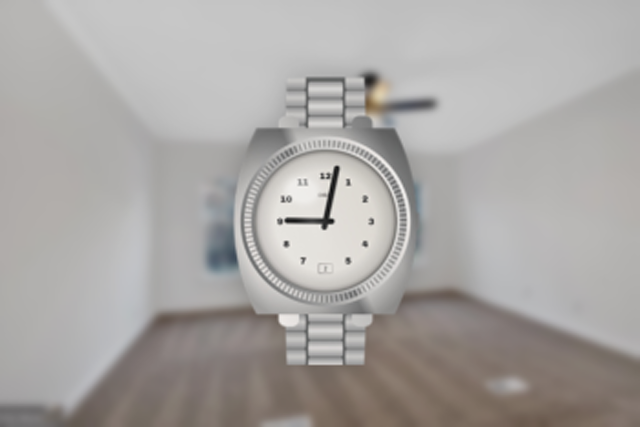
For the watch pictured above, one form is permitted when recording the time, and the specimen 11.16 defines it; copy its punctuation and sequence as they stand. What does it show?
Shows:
9.02
